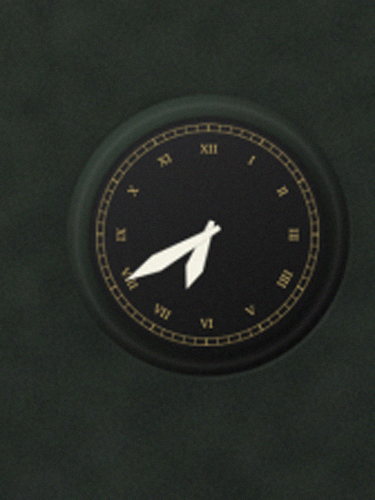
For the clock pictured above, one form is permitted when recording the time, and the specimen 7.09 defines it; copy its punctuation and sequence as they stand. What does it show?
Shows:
6.40
